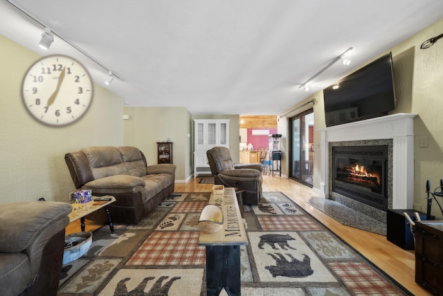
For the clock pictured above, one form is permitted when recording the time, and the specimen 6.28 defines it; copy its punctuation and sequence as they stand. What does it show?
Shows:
7.03
